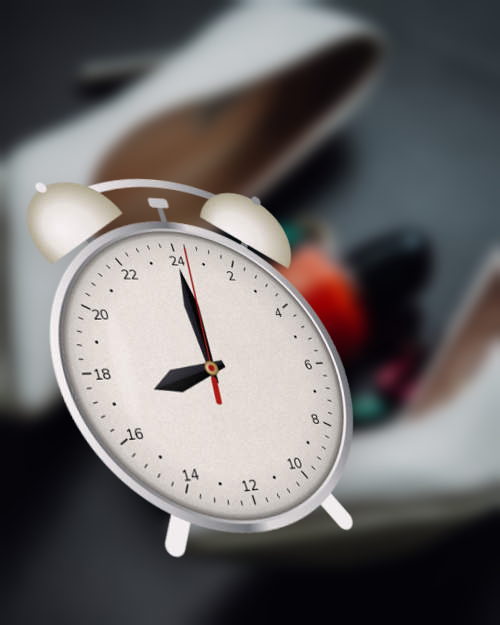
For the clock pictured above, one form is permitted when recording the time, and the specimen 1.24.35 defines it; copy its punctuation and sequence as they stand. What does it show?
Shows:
17.00.01
